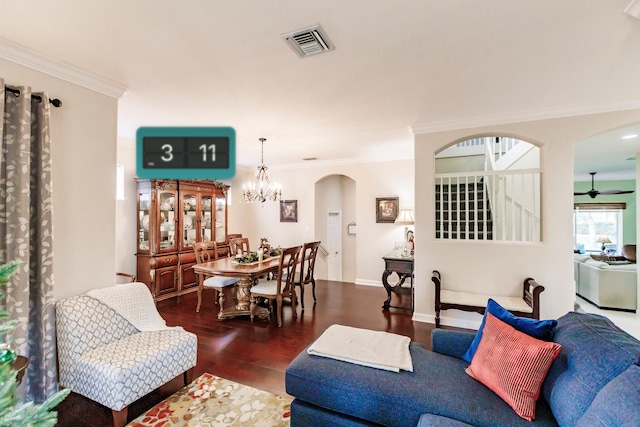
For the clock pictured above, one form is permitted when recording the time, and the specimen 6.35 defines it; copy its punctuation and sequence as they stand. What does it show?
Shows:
3.11
